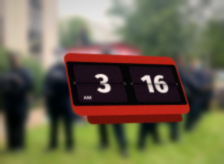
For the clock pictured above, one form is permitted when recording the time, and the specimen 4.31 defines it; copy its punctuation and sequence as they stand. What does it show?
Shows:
3.16
